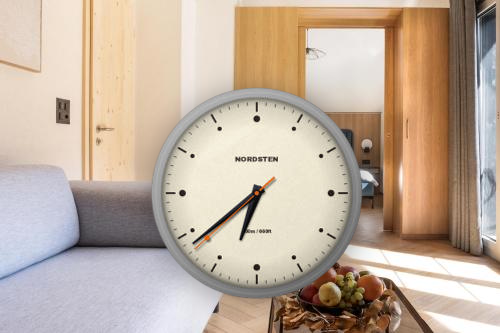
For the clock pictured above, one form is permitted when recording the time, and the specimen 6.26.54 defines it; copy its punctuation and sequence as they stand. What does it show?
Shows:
6.38.38
